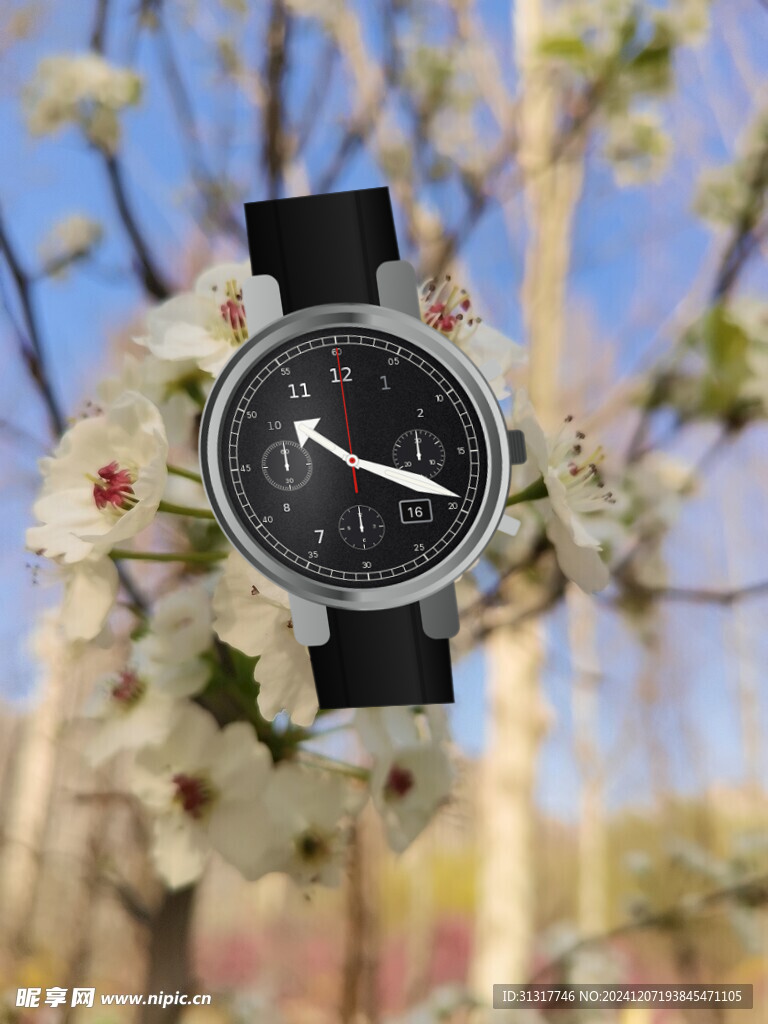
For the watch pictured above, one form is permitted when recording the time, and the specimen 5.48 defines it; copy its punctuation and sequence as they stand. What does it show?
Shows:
10.19
